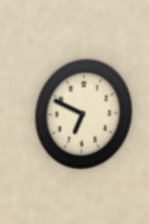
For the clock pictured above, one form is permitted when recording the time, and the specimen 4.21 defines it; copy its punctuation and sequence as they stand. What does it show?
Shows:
6.49
